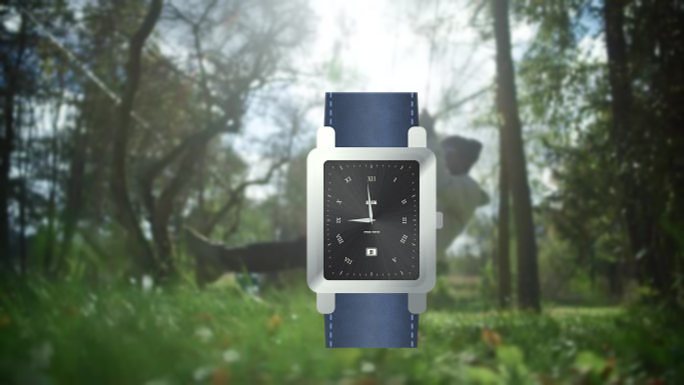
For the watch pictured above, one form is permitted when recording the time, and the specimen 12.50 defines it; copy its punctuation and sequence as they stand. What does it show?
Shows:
8.59
